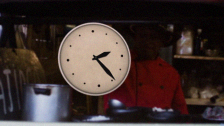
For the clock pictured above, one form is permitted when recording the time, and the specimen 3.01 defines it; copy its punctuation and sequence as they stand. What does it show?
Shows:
2.24
